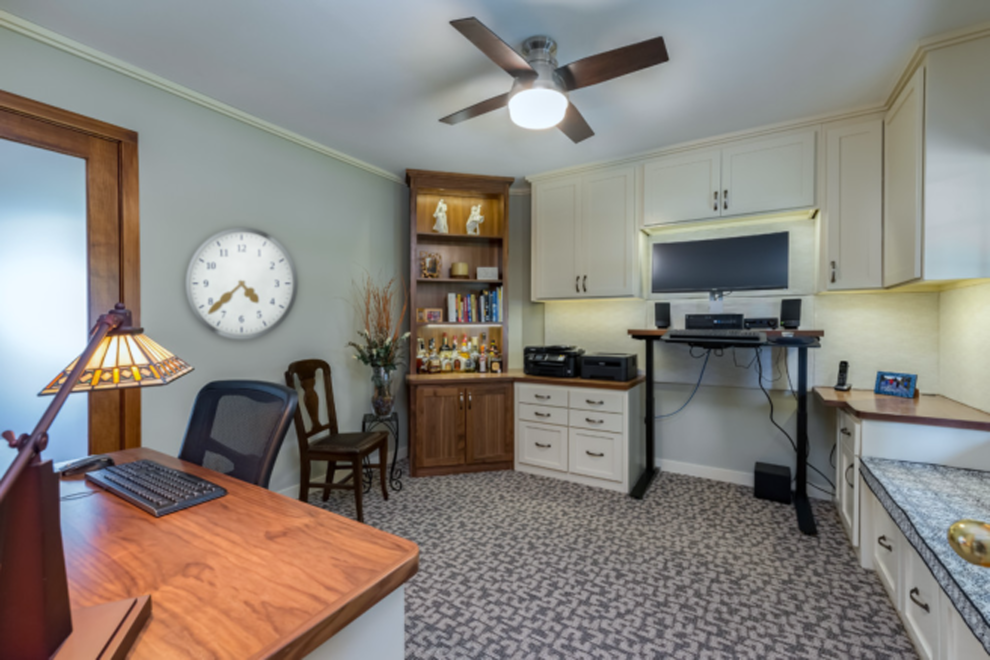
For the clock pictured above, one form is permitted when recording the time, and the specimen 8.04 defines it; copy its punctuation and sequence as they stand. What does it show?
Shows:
4.38
